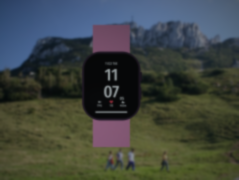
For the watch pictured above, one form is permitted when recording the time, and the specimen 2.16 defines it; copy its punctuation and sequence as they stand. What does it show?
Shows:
11.07
